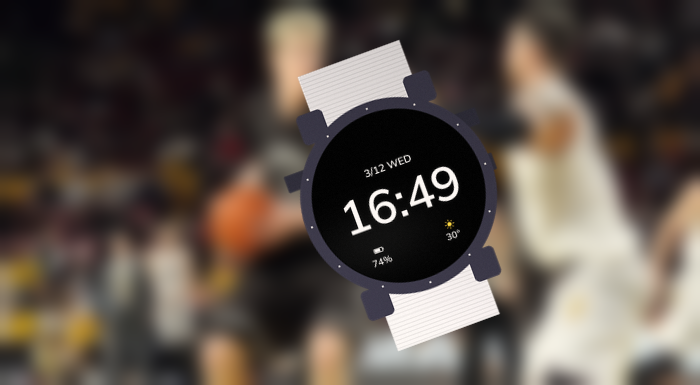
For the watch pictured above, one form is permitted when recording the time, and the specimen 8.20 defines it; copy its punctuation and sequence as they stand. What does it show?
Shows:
16.49
